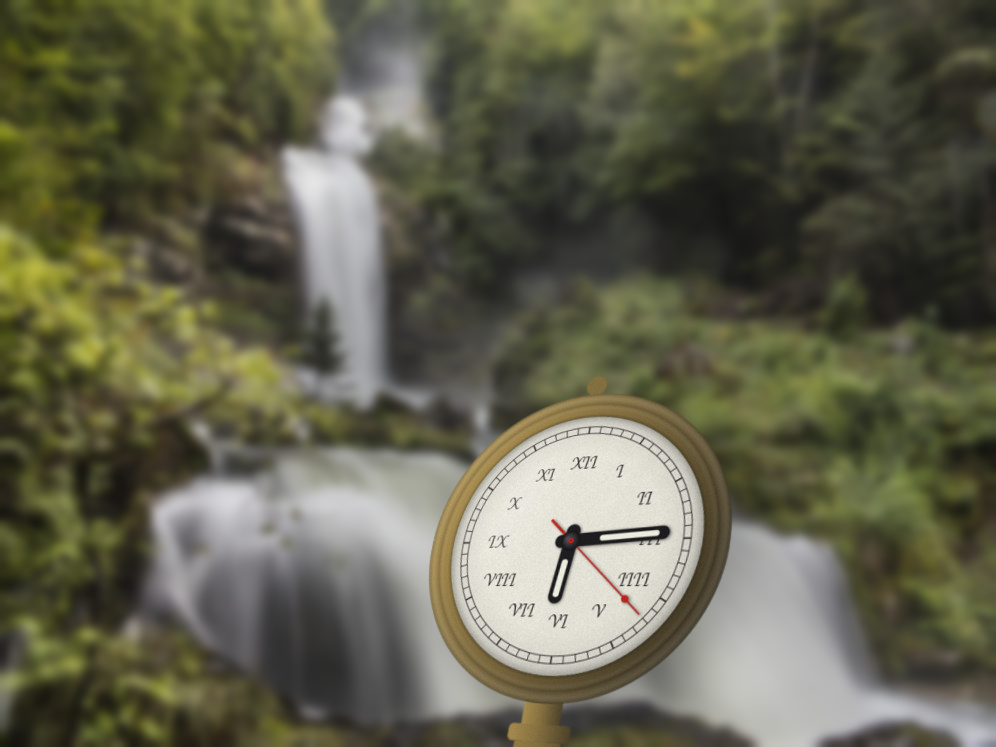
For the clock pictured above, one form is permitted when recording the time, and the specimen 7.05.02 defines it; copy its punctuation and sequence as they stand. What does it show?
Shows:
6.14.22
